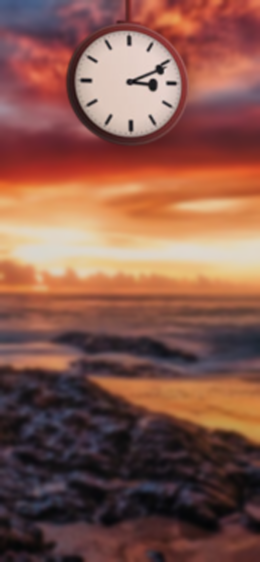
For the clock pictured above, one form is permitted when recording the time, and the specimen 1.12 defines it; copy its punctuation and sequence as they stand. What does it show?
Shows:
3.11
